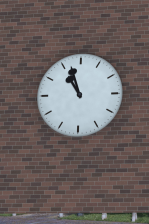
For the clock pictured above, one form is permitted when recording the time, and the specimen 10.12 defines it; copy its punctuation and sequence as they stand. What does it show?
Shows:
10.57
